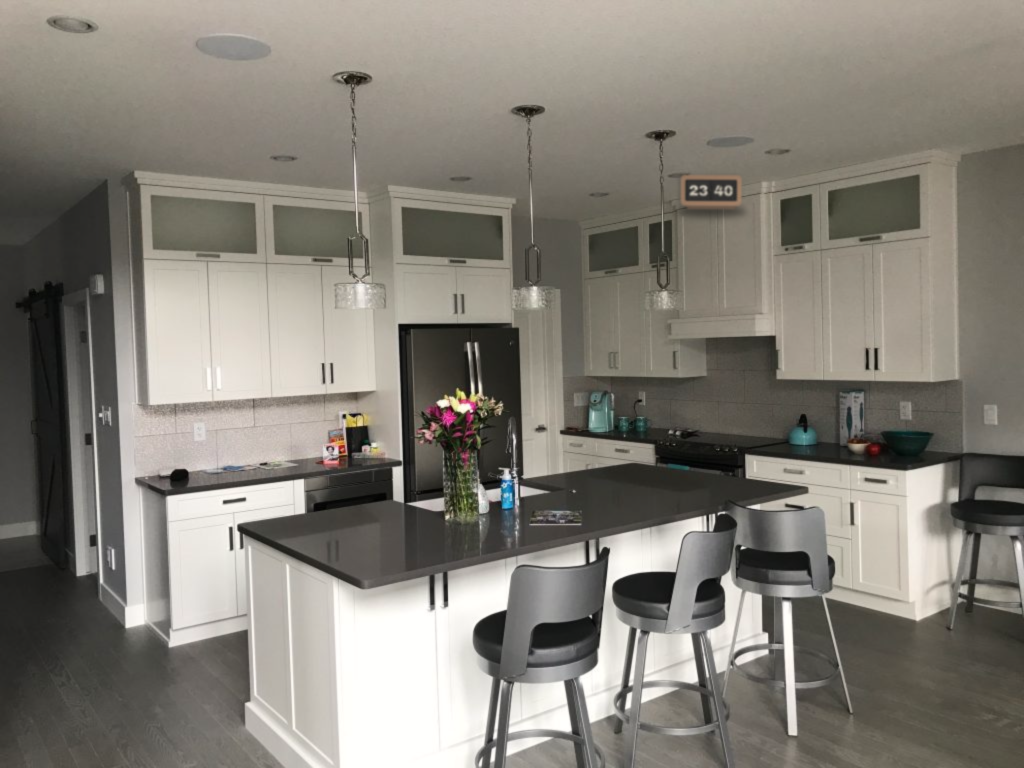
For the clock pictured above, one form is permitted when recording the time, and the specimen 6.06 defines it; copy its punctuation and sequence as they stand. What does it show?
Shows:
23.40
